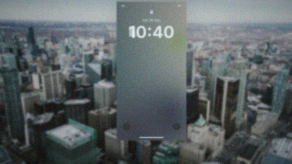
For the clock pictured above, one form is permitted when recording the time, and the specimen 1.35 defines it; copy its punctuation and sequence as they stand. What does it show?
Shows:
10.40
